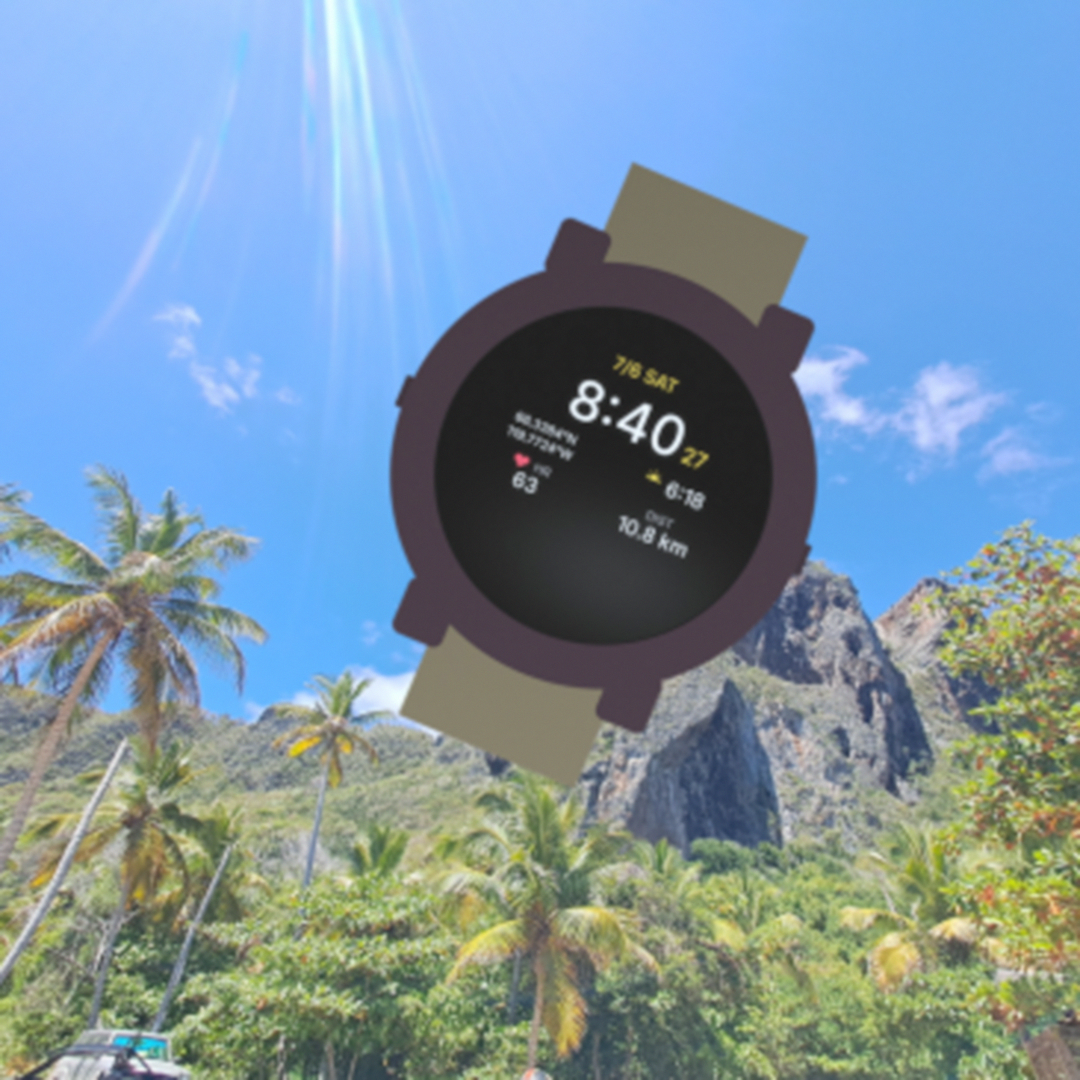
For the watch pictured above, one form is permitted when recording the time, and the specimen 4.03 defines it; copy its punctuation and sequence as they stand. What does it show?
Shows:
8.40
